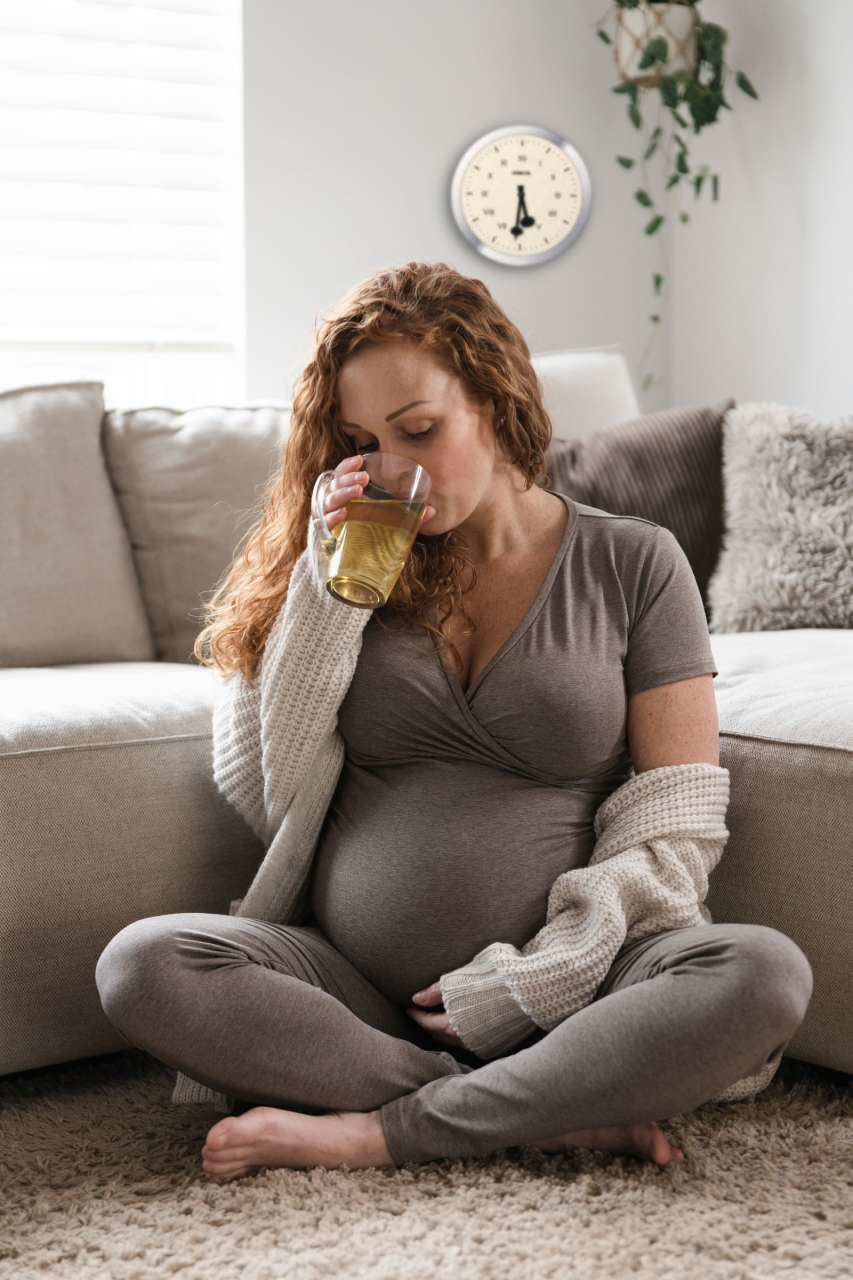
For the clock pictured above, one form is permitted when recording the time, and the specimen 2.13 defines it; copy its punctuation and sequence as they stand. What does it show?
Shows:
5.31
